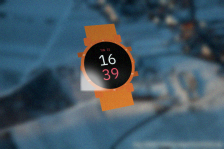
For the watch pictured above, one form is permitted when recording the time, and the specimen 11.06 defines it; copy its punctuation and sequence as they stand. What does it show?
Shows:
16.39
